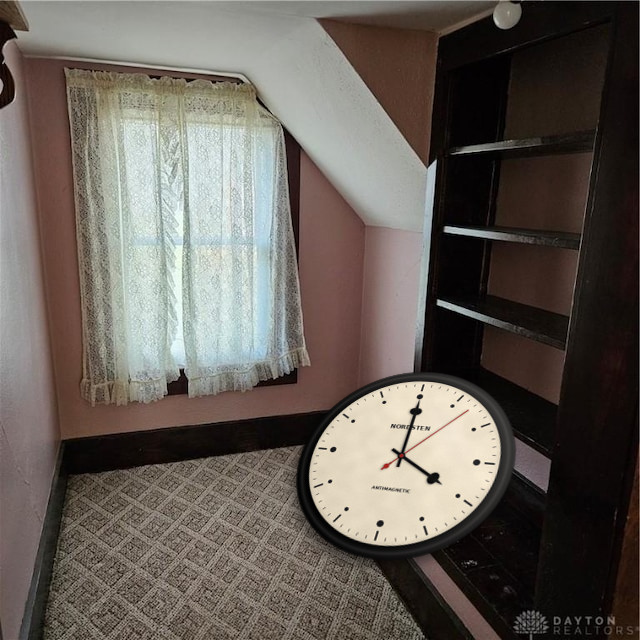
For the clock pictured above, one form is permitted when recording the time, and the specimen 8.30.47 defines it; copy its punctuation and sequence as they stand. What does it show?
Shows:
4.00.07
